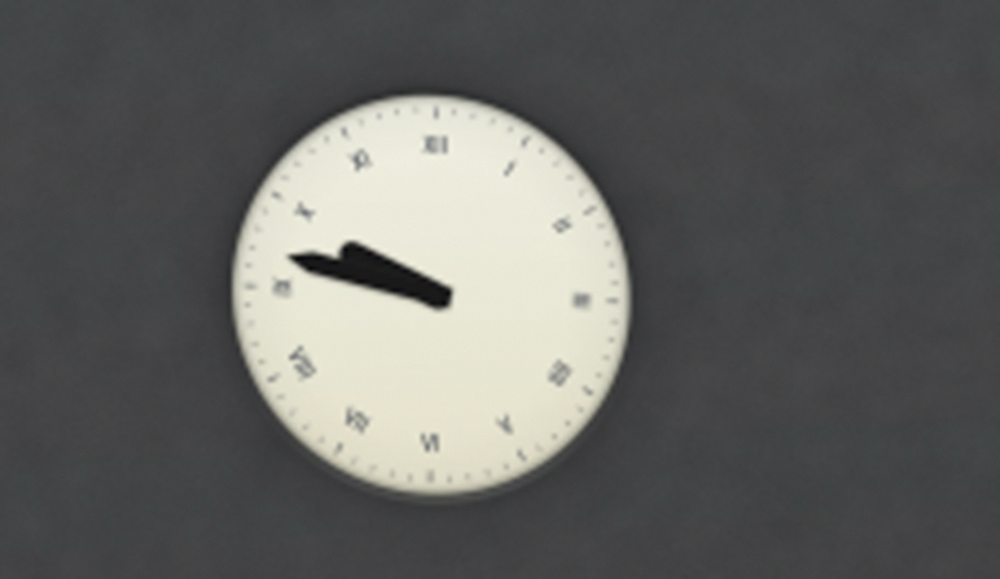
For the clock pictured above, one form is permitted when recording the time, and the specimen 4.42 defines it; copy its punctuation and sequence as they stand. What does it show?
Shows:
9.47
